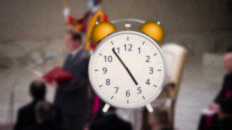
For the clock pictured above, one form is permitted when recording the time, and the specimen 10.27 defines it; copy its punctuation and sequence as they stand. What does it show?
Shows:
4.54
